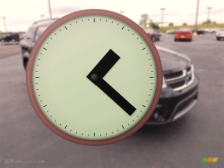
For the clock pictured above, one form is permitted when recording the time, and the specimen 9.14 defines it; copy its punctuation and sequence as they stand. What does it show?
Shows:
1.22
